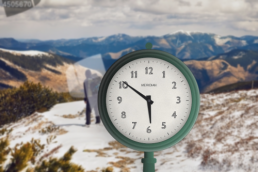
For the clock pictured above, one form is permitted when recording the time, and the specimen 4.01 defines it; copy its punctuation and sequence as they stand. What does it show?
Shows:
5.51
